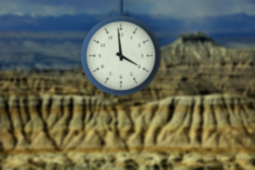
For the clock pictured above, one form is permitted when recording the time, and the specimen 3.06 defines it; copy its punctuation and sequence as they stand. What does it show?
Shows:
3.59
